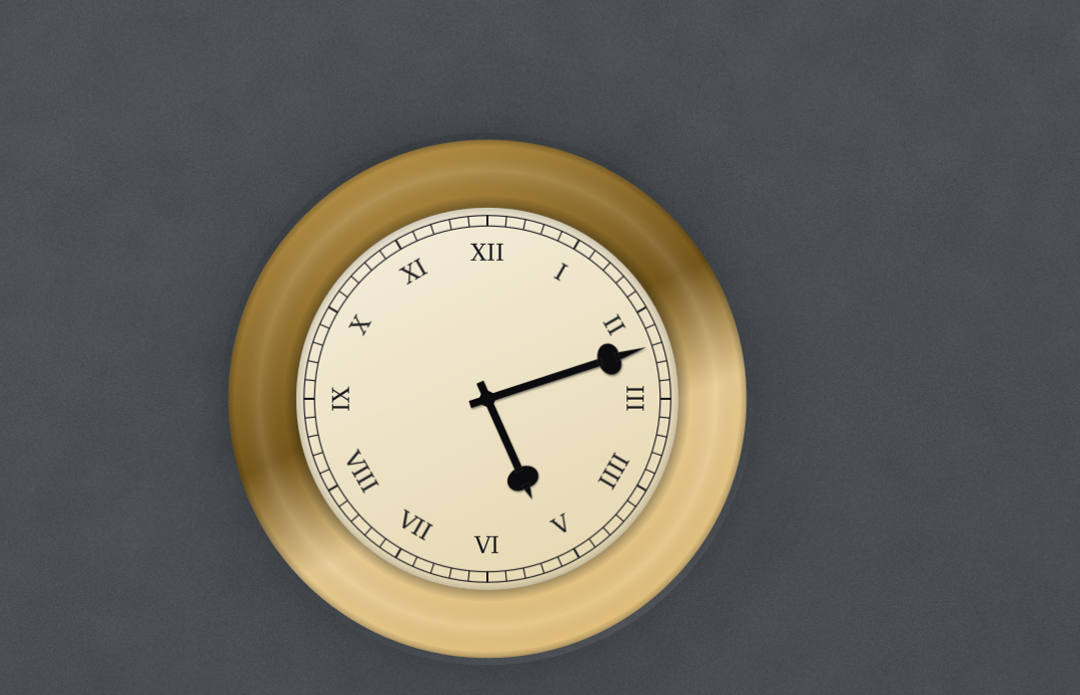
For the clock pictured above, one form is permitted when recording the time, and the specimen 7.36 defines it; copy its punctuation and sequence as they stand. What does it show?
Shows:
5.12
